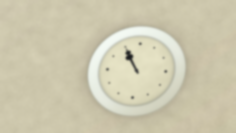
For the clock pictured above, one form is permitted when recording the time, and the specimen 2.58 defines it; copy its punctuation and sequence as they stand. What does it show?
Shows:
10.55
